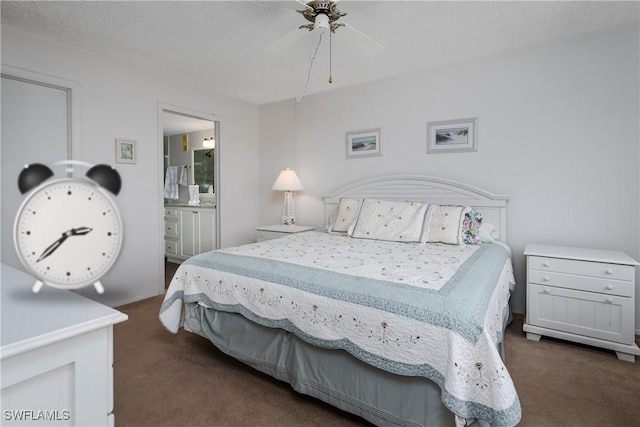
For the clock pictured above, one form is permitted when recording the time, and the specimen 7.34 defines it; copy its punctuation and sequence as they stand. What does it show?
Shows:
2.38
